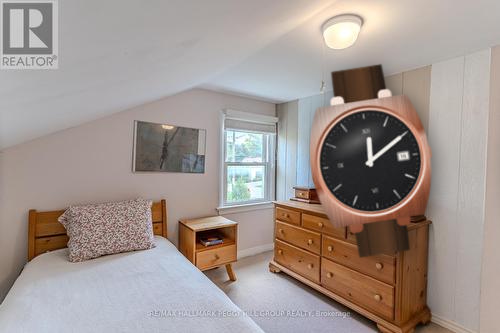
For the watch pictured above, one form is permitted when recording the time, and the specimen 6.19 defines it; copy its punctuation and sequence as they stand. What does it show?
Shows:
12.10
